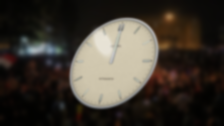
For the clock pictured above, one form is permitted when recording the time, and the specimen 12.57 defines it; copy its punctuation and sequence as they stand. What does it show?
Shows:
12.00
